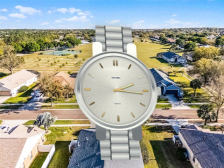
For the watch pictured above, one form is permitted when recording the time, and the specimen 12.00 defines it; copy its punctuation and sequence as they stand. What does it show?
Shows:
2.16
